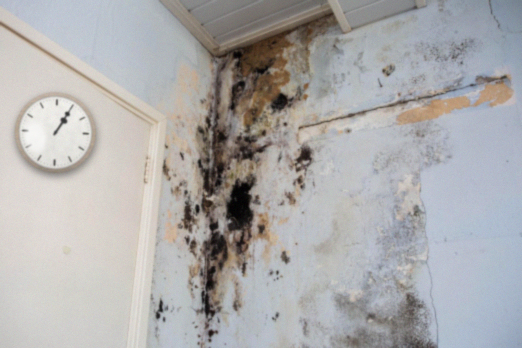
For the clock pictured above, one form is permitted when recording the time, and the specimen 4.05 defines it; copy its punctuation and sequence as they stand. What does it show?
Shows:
1.05
